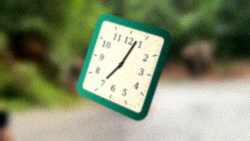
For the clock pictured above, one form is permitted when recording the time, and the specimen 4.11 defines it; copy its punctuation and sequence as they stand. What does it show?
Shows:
7.03
